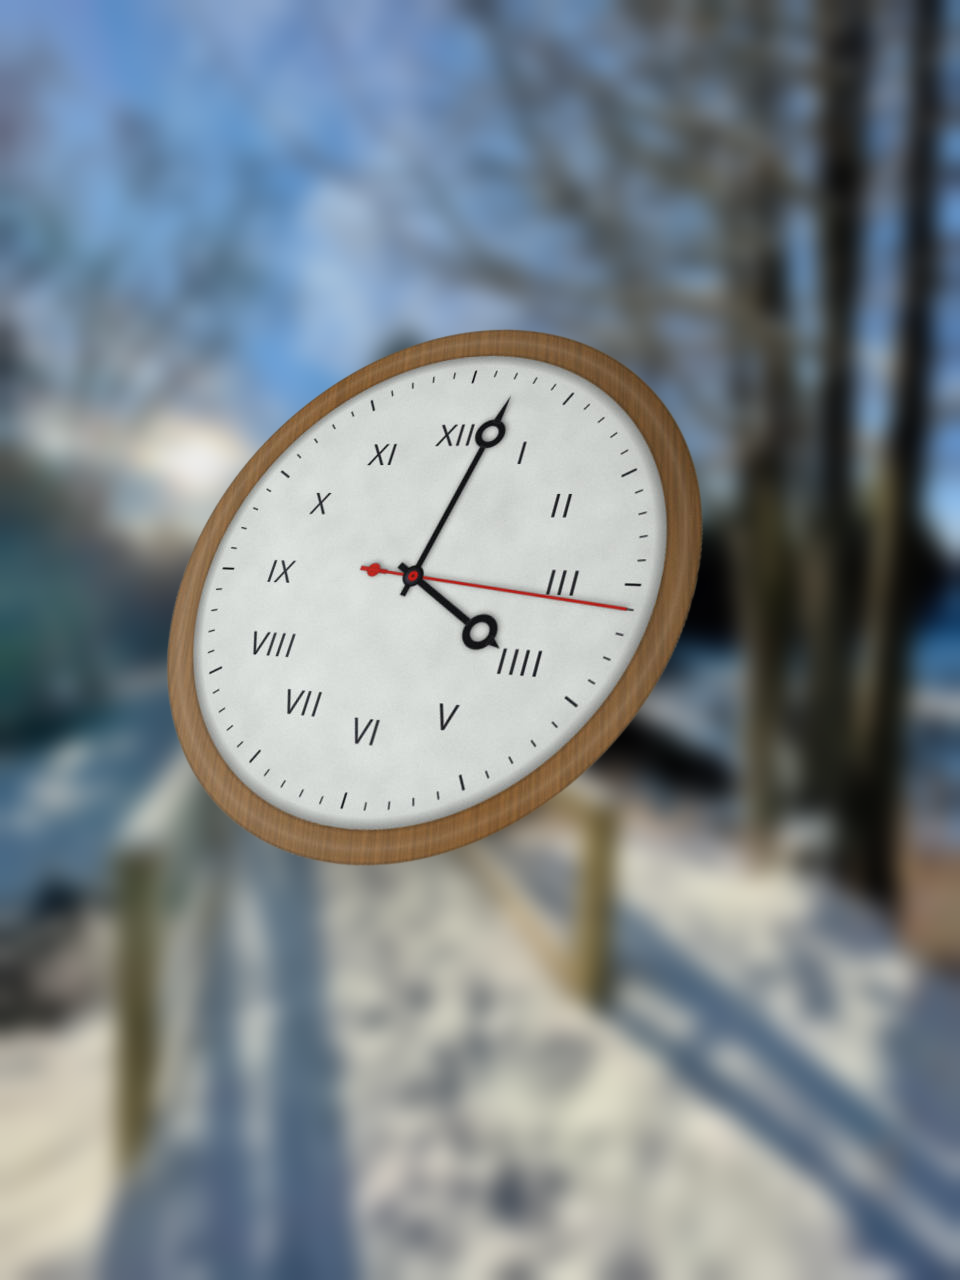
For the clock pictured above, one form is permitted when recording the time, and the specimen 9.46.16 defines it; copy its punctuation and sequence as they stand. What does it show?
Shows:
4.02.16
